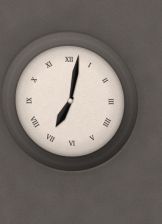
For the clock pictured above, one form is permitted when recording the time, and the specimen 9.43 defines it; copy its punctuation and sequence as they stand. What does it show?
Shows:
7.02
